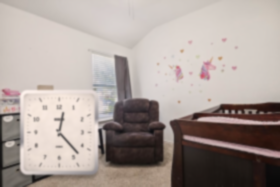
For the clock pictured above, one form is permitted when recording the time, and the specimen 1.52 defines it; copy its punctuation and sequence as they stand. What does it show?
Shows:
12.23
